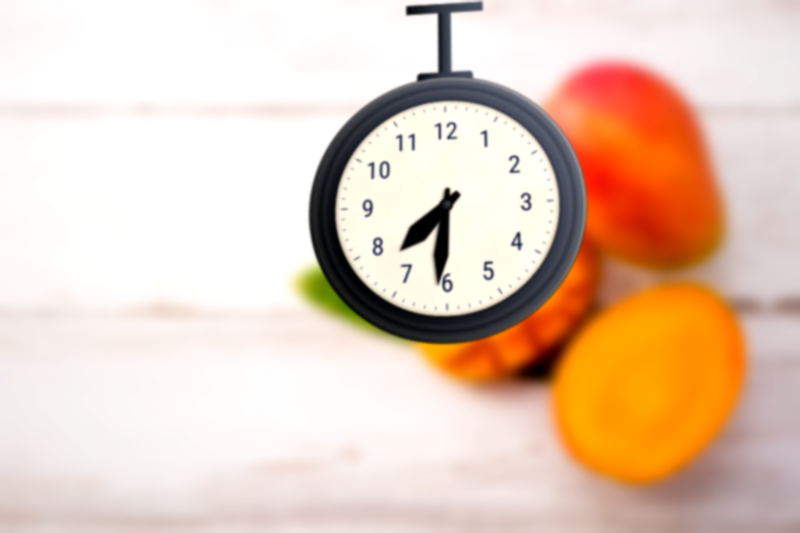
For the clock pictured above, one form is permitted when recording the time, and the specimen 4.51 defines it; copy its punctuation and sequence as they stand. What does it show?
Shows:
7.31
